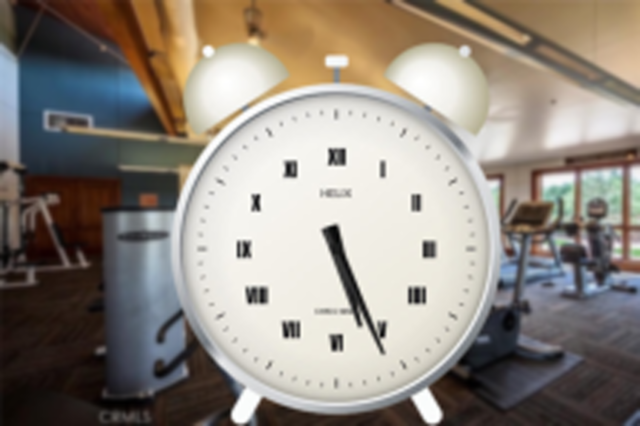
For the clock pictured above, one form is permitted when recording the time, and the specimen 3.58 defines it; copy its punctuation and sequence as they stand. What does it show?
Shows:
5.26
